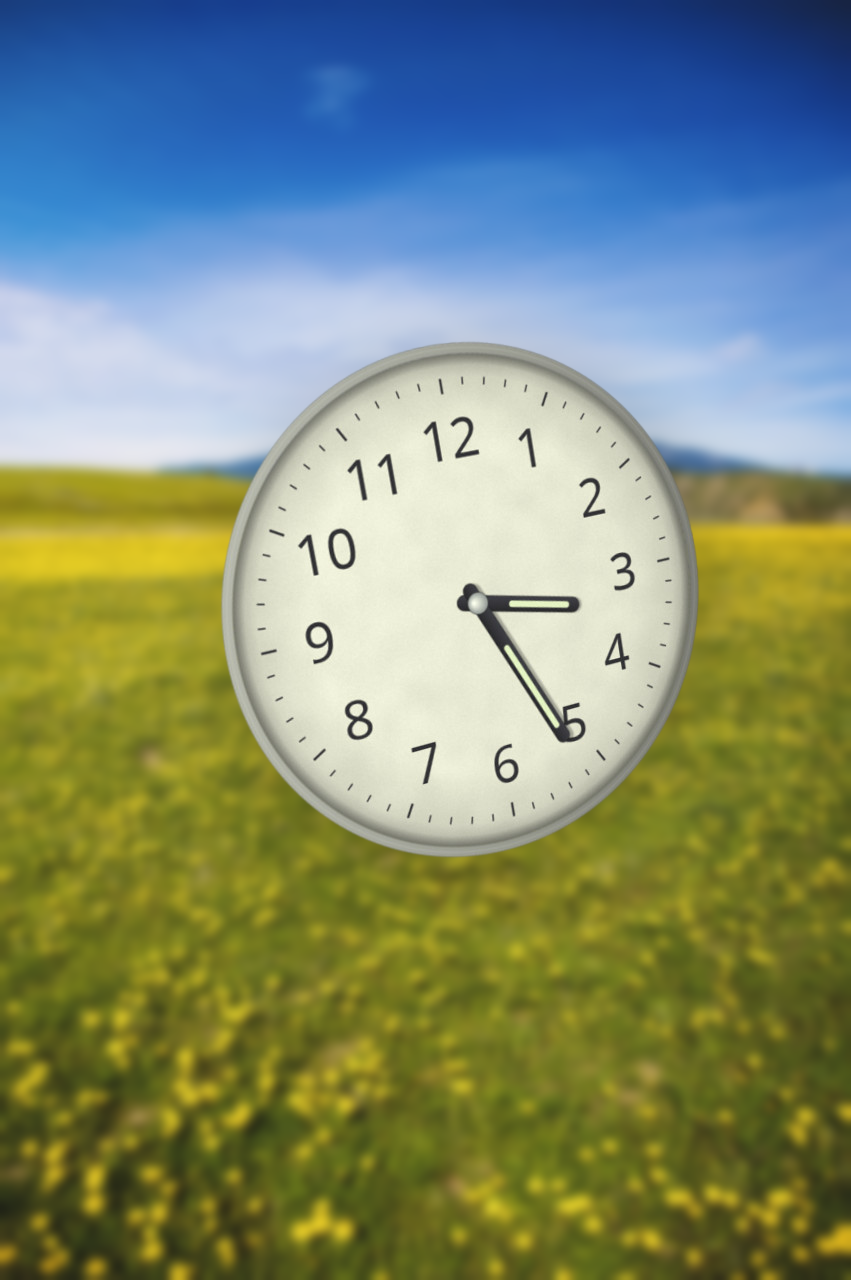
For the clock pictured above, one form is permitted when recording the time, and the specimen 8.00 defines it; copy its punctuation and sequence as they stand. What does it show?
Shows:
3.26
